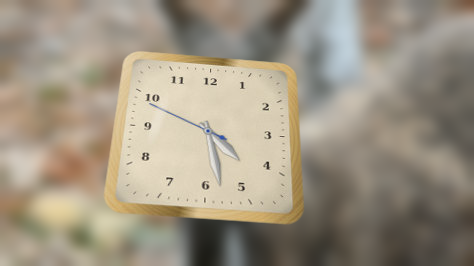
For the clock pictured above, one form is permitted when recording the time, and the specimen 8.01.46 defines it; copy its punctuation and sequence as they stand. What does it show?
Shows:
4.27.49
